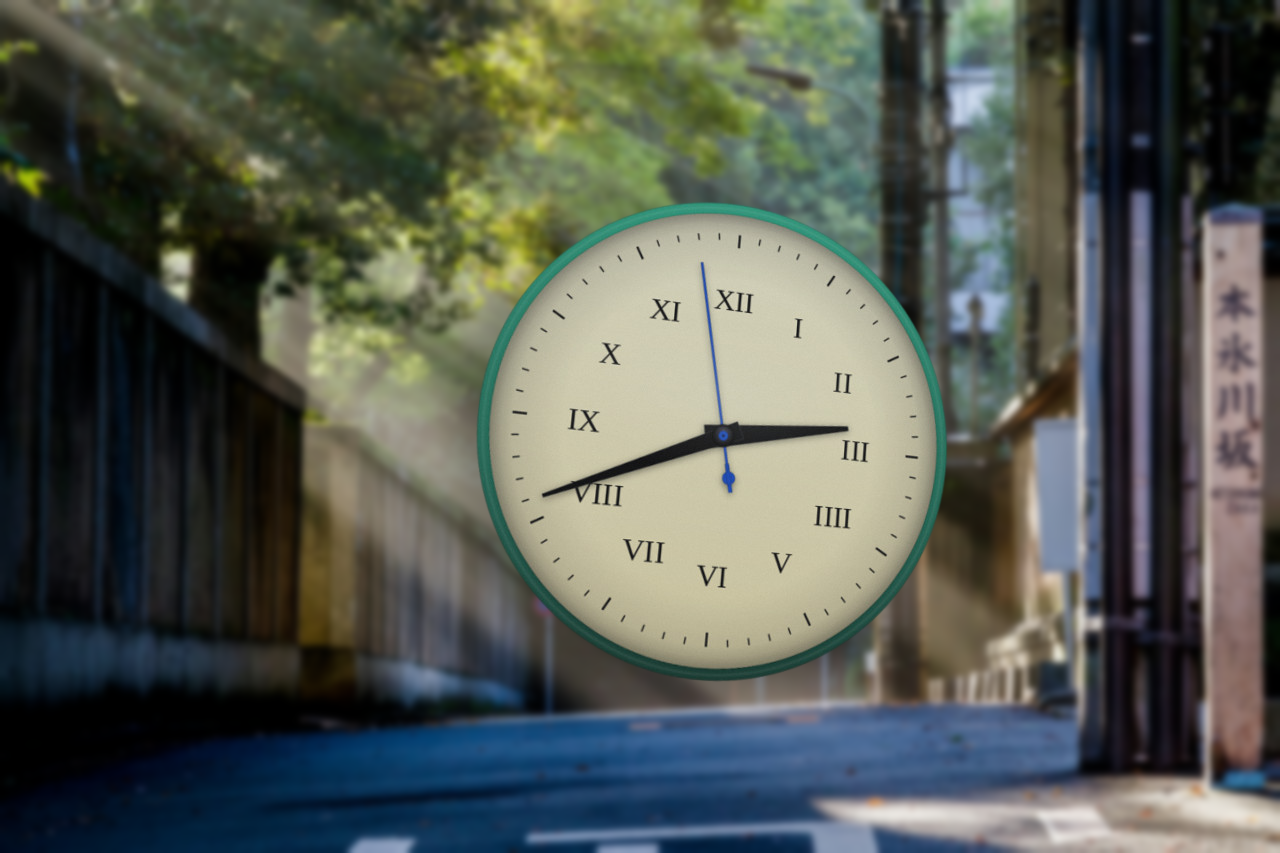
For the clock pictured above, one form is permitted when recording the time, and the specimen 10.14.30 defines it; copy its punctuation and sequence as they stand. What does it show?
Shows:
2.40.58
